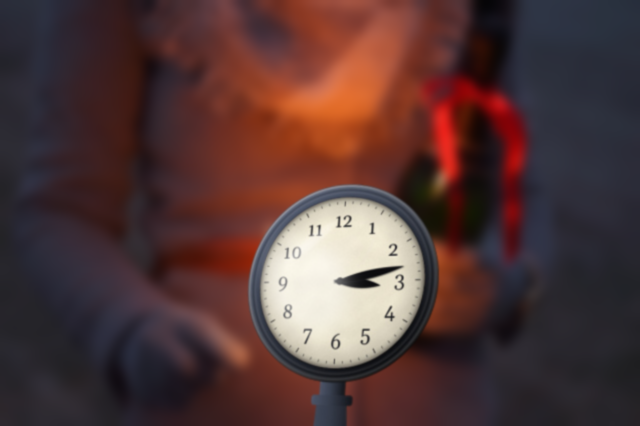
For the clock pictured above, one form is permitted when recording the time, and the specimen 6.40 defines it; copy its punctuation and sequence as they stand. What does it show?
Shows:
3.13
